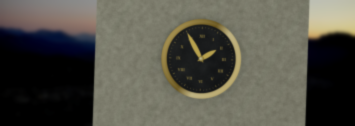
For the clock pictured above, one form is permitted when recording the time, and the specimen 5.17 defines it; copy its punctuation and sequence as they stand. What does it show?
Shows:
1.55
